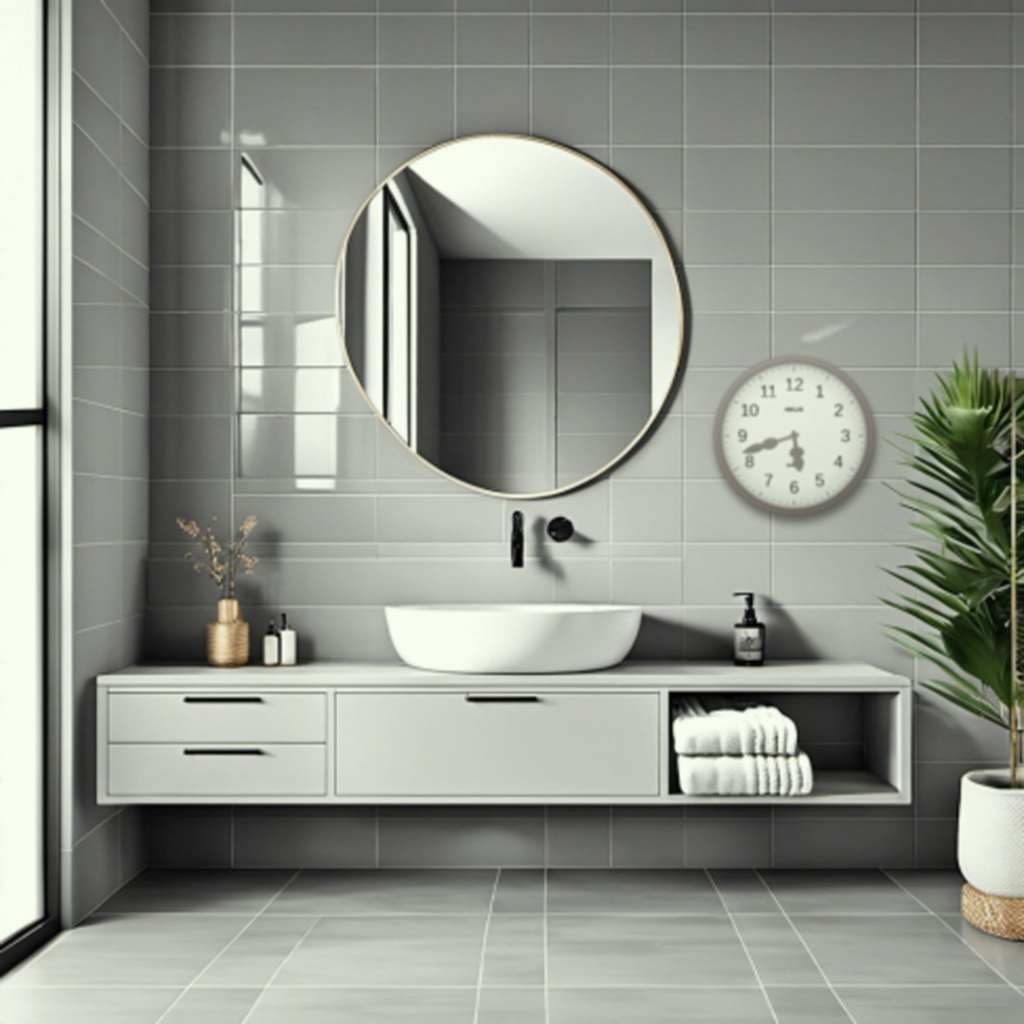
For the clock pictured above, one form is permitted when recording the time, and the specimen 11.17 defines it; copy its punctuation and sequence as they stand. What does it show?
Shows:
5.42
